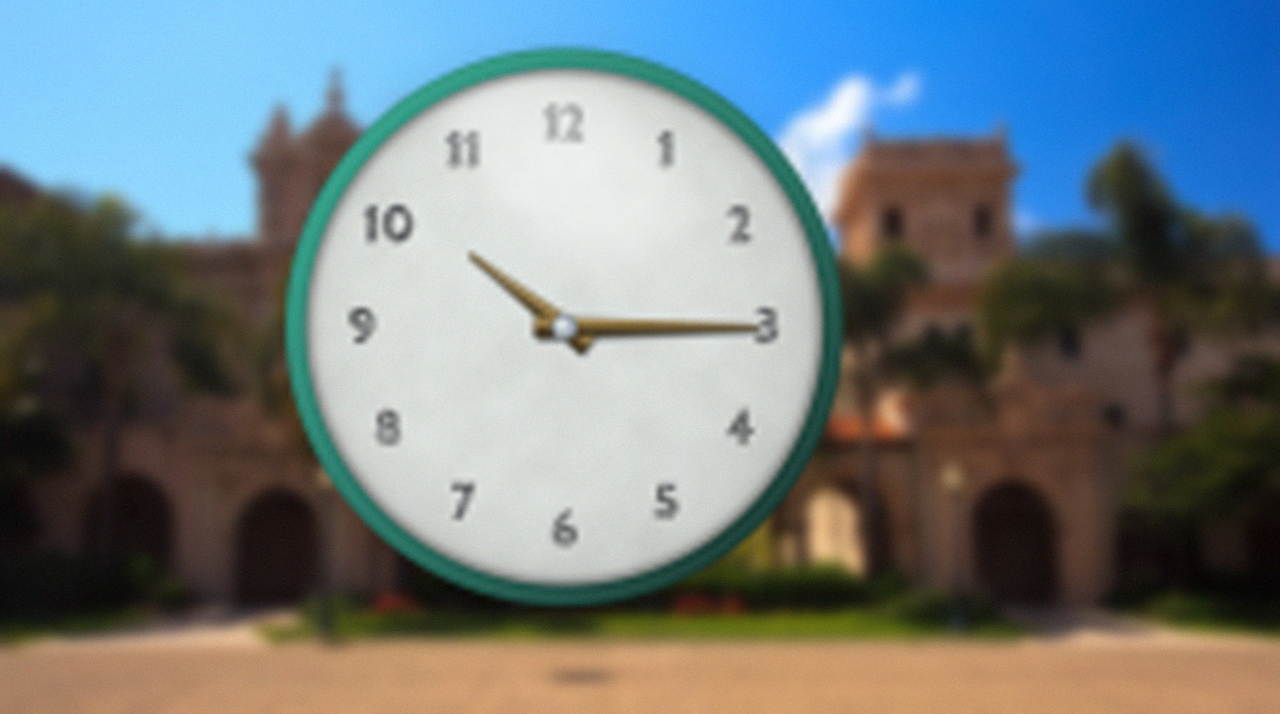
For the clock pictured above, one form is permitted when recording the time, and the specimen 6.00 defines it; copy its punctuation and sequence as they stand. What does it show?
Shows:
10.15
